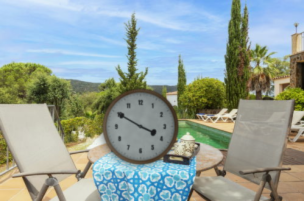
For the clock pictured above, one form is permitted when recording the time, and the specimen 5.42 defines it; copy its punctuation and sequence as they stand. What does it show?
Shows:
3.50
